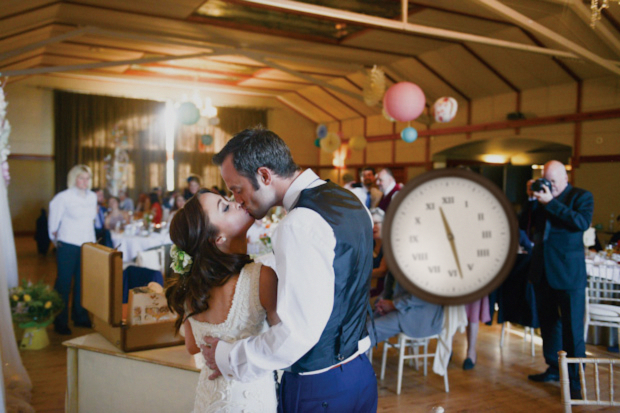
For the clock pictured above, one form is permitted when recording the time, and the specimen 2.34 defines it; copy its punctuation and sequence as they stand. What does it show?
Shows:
11.28
